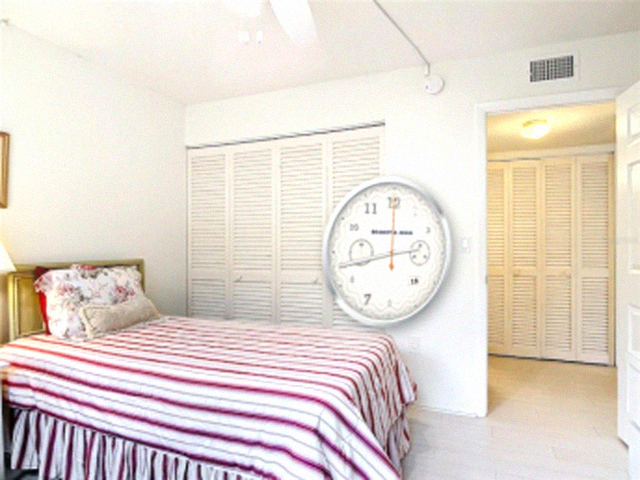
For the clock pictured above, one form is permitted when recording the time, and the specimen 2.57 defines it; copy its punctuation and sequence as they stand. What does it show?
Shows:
2.43
